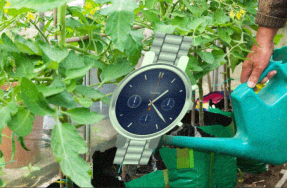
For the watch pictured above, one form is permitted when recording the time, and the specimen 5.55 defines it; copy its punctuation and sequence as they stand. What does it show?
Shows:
1.22
